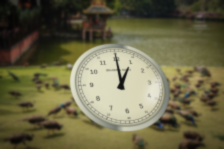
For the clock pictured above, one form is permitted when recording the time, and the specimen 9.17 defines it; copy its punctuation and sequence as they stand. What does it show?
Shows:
1.00
